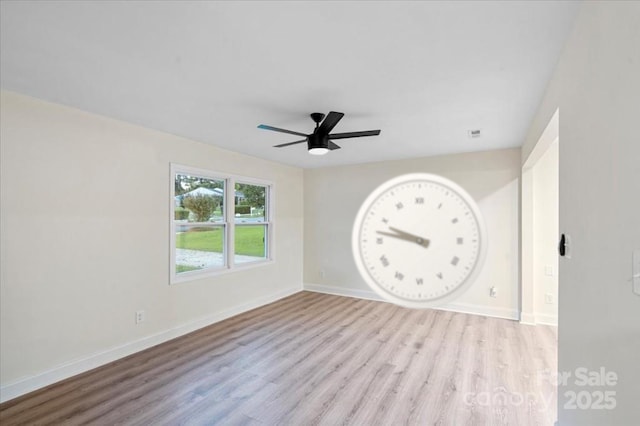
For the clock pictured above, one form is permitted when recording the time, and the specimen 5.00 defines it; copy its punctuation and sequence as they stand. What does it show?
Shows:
9.47
